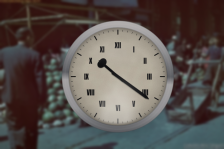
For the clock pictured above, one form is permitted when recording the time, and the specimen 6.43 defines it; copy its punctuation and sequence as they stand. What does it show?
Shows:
10.21
